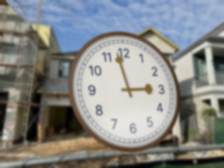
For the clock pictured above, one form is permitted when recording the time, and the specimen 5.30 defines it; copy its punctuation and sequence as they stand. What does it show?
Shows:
2.58
